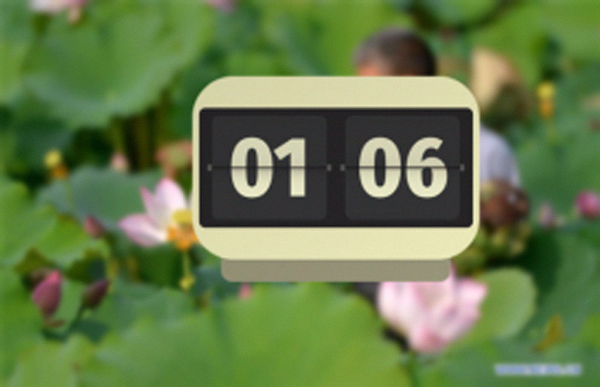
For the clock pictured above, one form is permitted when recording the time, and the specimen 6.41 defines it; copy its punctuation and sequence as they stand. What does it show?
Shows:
1.06
